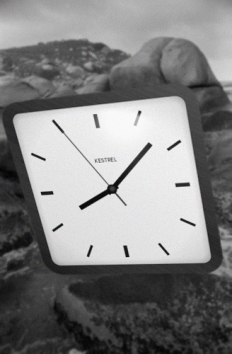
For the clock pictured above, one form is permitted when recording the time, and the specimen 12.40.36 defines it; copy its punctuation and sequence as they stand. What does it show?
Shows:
8.07.55
